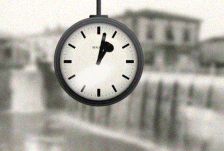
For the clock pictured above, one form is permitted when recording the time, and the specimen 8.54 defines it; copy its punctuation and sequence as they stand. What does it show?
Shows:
1.02
